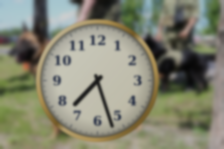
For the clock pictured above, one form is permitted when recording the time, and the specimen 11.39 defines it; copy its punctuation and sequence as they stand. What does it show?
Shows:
7.27
